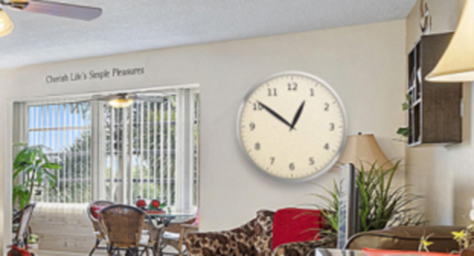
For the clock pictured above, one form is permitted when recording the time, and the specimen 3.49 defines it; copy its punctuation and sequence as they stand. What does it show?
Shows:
12.51
